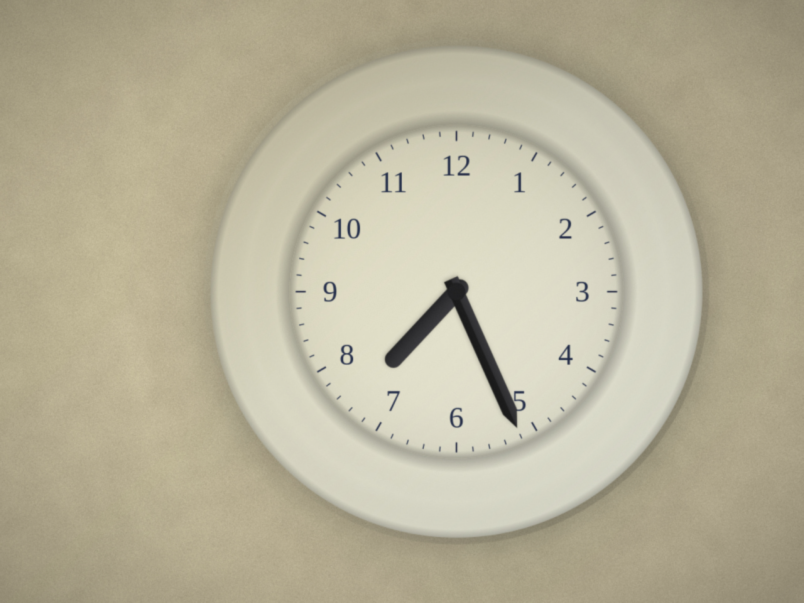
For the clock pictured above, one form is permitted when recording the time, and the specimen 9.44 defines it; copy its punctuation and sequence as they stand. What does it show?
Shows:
7.26
